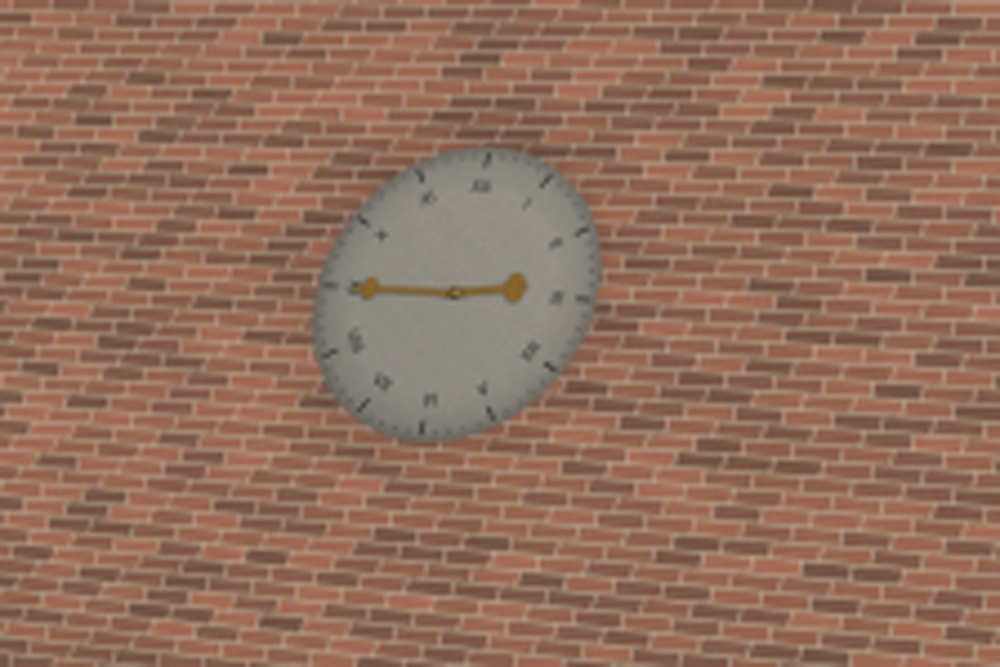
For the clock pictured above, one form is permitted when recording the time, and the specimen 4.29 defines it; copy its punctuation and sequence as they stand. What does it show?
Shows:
2.45
